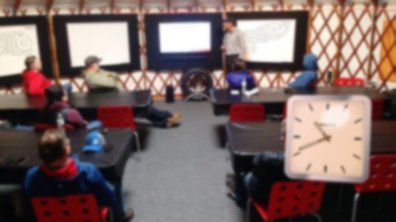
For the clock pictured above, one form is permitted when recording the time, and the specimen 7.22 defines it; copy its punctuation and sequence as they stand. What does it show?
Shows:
10.41
